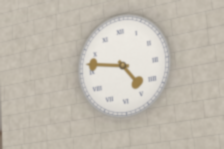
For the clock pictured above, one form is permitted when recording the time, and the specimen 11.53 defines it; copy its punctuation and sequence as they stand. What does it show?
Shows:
4.47
